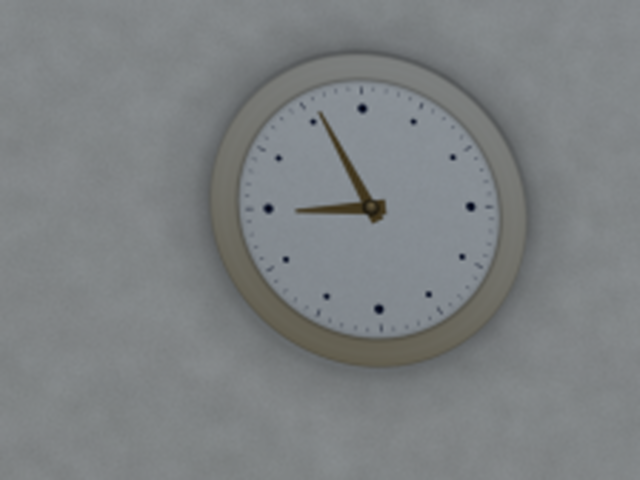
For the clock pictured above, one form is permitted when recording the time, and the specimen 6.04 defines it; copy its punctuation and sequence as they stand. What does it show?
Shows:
8.56
